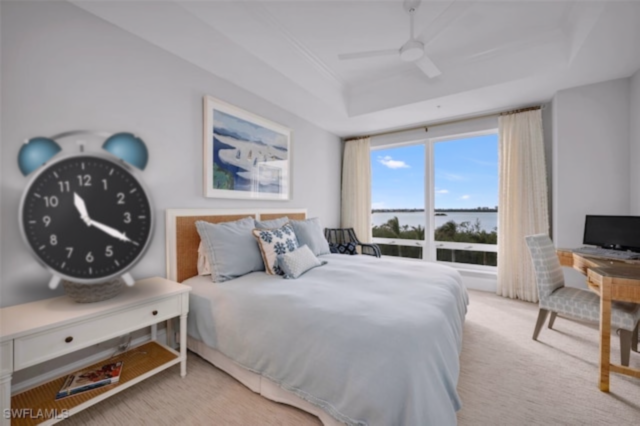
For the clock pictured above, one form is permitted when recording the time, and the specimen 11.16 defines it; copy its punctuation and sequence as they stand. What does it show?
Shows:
11.20
